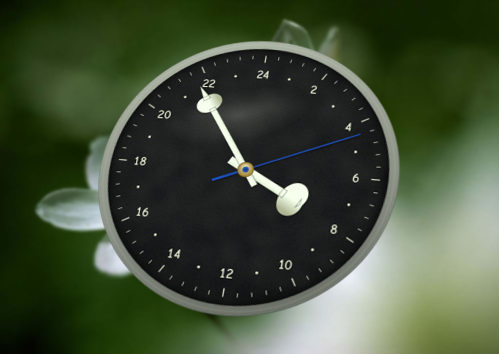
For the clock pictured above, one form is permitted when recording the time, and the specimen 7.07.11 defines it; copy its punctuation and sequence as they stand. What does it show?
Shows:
7.54.11
